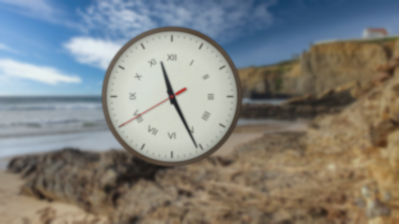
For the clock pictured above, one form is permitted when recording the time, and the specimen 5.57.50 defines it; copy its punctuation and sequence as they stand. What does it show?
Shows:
11.25.40
